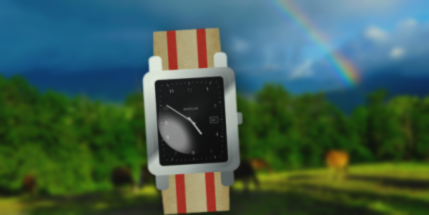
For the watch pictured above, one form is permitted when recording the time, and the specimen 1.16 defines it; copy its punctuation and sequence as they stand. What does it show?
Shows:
4.51
